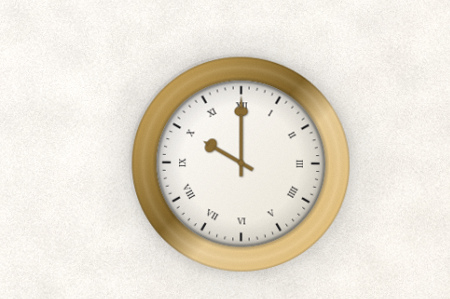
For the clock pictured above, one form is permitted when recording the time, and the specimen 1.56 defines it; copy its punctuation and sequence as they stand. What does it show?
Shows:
10.00
